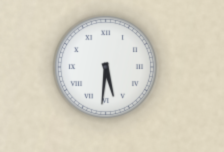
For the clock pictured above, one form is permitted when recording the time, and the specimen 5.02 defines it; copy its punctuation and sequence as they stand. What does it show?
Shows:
5.31
